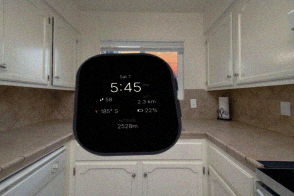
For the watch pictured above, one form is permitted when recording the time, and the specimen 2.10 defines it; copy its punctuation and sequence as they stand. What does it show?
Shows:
5.45
